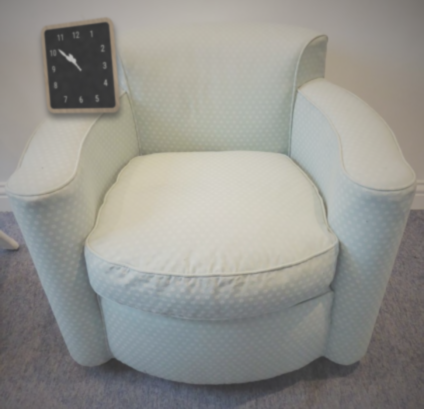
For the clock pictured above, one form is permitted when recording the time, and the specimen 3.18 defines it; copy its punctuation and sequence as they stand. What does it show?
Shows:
10.52
